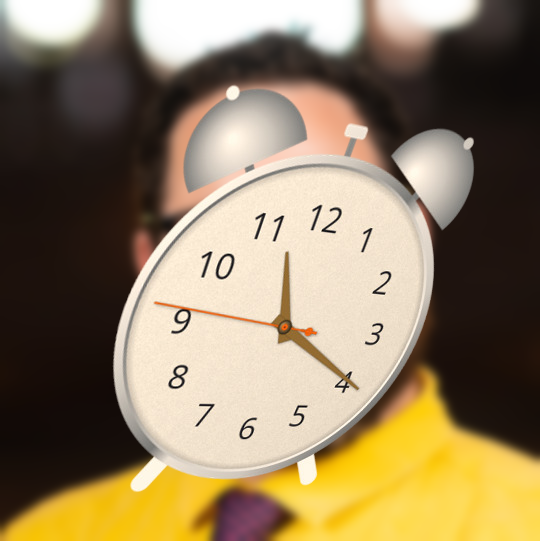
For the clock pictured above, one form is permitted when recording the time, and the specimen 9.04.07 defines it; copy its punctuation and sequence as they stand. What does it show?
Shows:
11.19.46
